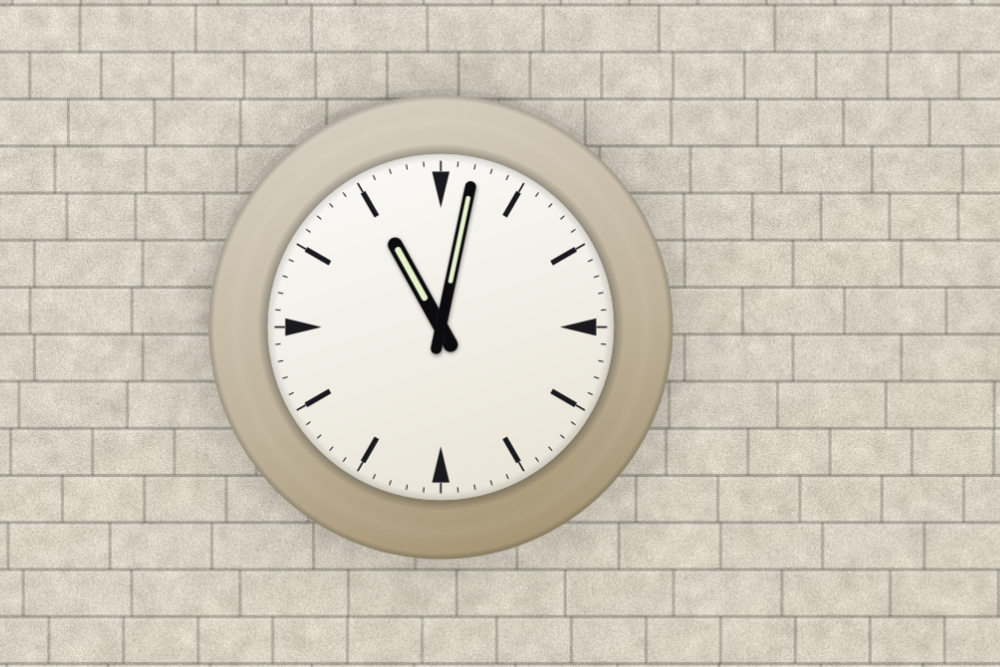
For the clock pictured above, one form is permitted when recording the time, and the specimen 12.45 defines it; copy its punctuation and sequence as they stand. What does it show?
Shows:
11.02
